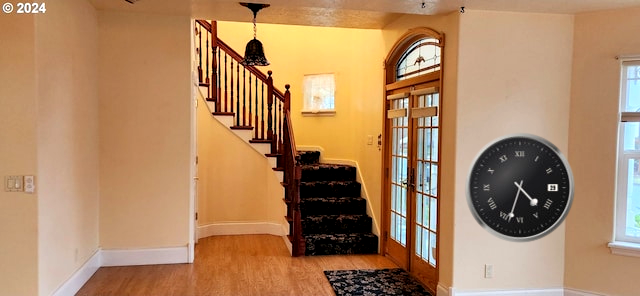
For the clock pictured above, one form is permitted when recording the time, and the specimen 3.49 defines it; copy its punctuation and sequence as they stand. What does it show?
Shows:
4.33
